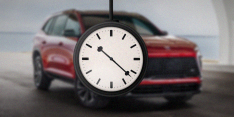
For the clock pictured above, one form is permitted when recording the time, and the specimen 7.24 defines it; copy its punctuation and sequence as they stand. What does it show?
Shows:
10.22
